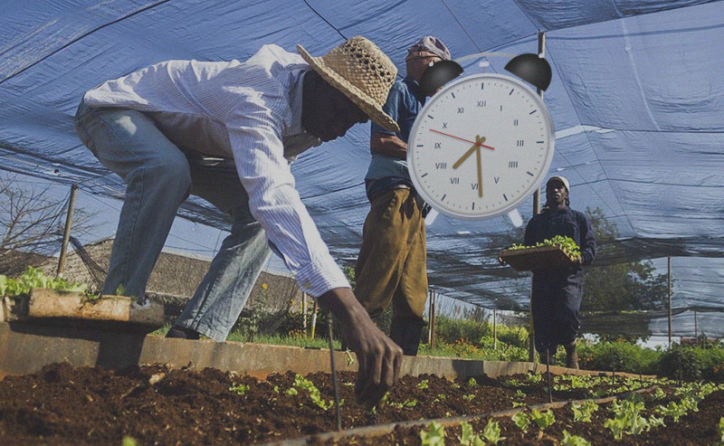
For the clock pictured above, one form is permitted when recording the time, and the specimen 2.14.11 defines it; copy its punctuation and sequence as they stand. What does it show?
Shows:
7.28.48
